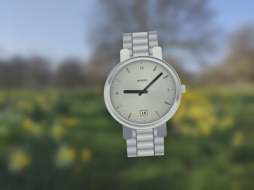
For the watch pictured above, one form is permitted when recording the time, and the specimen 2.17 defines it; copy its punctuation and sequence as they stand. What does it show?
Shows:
9.08
